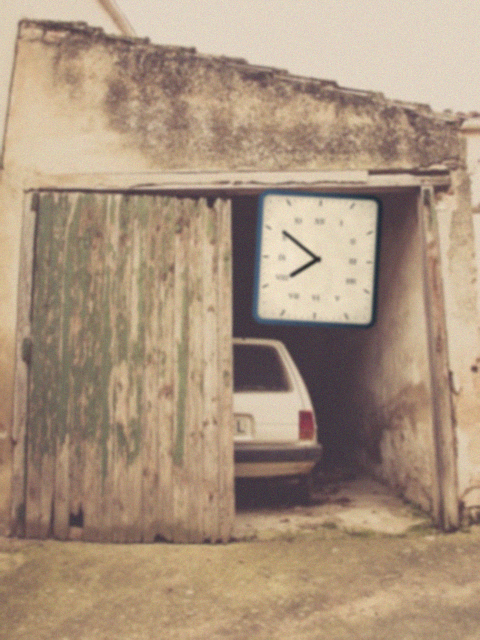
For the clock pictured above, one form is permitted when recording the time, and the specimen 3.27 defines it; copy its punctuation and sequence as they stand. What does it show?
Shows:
7.51
